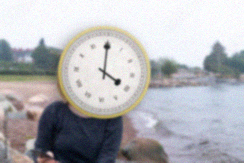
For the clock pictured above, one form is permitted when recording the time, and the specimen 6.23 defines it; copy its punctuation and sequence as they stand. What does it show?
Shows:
4.00
